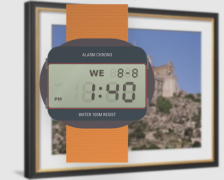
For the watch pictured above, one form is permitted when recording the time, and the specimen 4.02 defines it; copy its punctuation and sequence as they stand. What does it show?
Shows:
1.40
